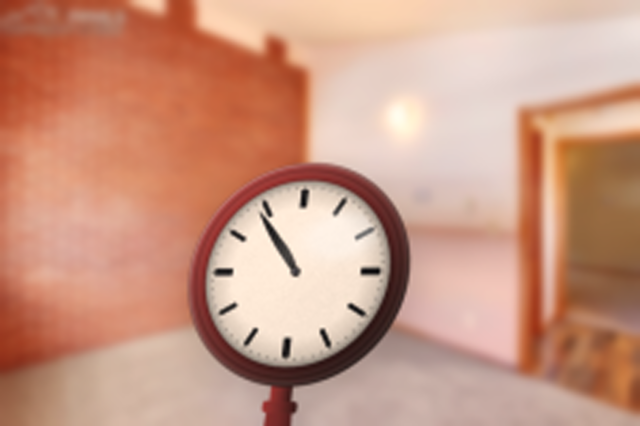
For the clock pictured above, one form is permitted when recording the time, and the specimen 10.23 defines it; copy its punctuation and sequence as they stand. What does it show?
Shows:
10.54
